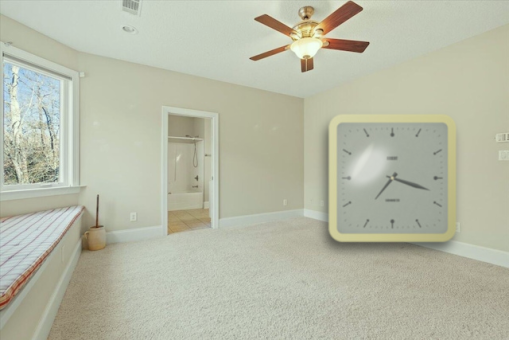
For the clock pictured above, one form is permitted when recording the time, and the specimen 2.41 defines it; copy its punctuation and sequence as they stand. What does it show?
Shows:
7.18
